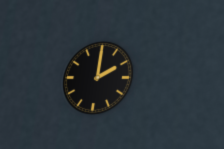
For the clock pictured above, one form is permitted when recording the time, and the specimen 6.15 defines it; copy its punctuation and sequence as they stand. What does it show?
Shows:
2.00
